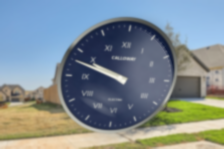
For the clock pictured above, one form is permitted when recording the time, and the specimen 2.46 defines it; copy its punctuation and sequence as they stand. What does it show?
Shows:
9.48
